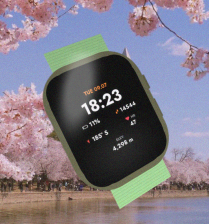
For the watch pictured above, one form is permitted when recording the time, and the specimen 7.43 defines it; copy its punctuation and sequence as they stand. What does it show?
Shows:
18.23
